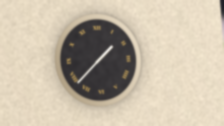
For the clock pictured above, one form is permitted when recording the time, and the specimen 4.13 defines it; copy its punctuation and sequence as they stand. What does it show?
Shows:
1.38
